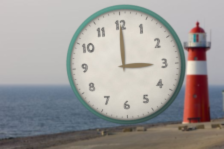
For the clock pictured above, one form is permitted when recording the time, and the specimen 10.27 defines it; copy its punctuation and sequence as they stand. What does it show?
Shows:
3.00
